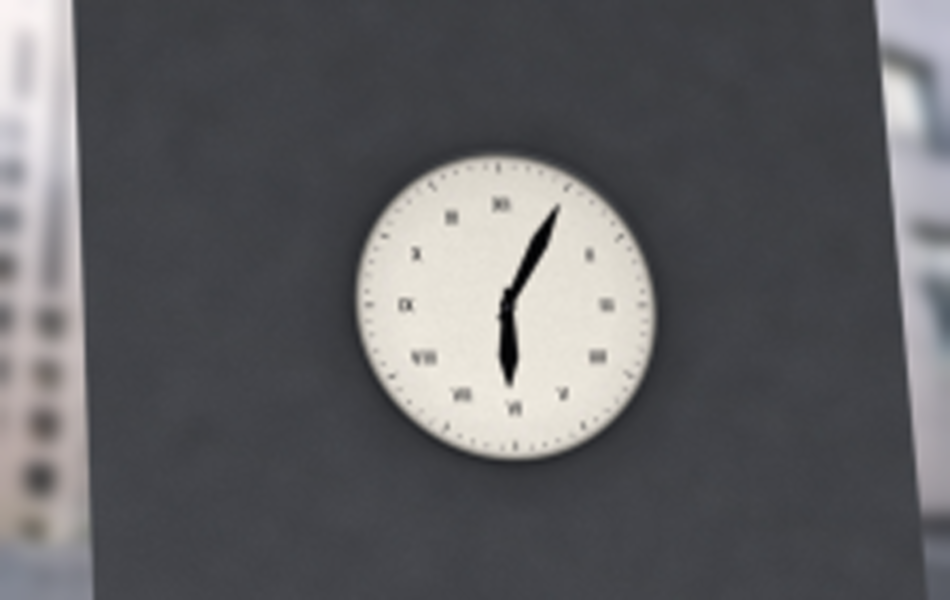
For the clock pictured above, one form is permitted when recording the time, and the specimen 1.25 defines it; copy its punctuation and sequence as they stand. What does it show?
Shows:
6.05
